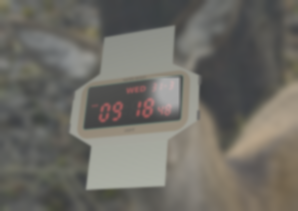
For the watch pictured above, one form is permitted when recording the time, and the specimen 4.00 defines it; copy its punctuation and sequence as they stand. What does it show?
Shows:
9.18
